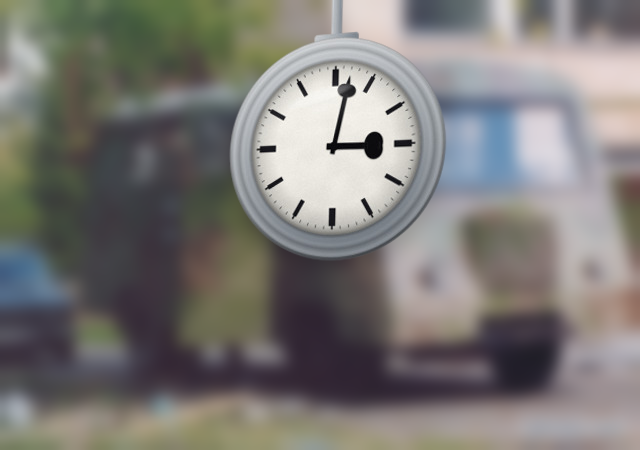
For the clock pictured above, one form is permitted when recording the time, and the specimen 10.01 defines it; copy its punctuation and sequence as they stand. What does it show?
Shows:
3.02
